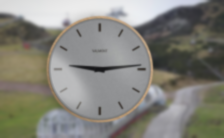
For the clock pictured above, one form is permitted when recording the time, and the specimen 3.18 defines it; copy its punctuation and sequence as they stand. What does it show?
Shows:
9.14
